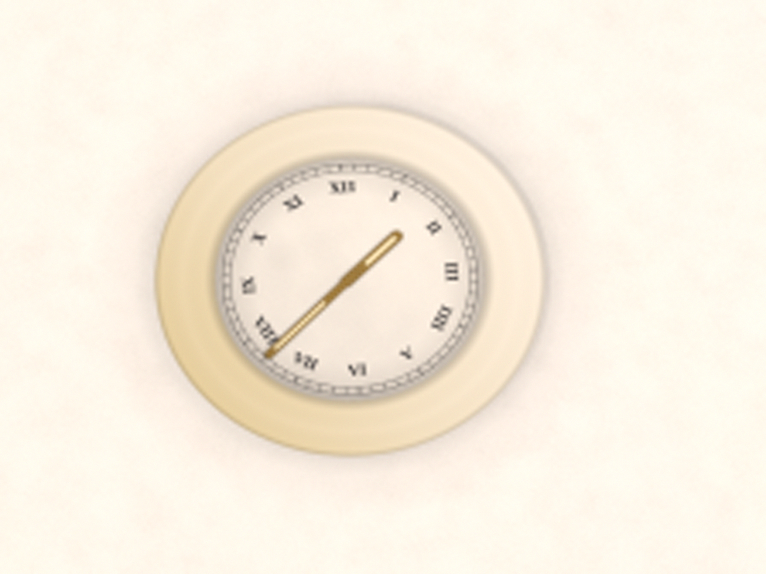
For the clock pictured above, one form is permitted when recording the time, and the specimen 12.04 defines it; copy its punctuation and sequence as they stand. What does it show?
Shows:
1.38
